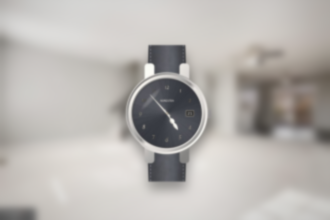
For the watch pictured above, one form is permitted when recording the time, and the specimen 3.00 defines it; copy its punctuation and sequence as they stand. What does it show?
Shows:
4.53
